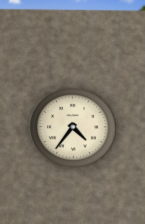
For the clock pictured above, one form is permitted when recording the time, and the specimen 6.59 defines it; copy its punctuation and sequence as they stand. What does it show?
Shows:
4.36
